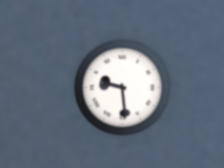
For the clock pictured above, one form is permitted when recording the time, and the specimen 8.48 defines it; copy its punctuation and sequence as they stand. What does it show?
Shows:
9.29
